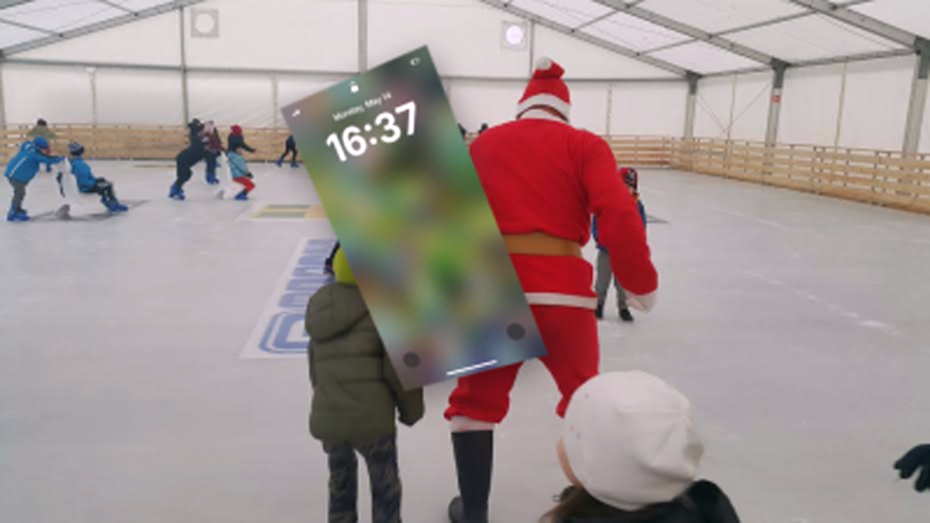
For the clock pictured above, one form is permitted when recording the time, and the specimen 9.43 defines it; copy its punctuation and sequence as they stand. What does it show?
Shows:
16.37
